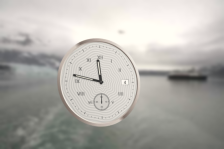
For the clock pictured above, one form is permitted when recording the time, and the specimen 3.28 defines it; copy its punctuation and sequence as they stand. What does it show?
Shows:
11.47
